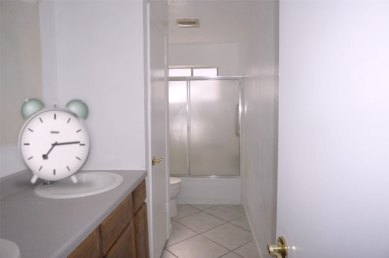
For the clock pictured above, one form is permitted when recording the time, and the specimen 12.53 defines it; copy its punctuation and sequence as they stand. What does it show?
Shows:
7.14
